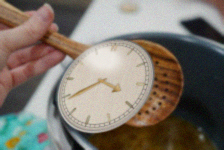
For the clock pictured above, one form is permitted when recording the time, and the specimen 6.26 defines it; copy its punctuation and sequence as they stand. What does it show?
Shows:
3.39
